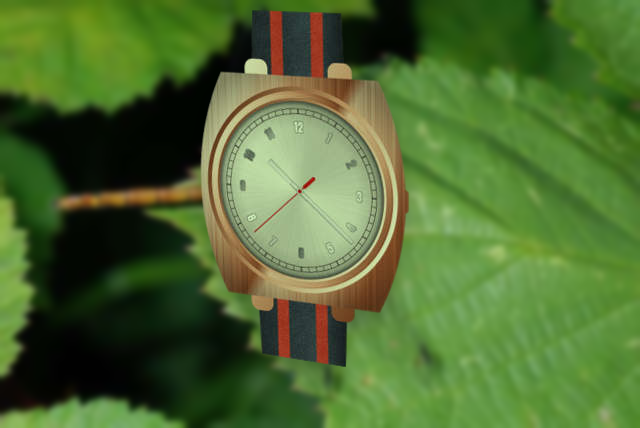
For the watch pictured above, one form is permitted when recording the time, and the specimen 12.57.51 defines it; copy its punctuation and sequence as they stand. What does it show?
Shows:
10.21.38
